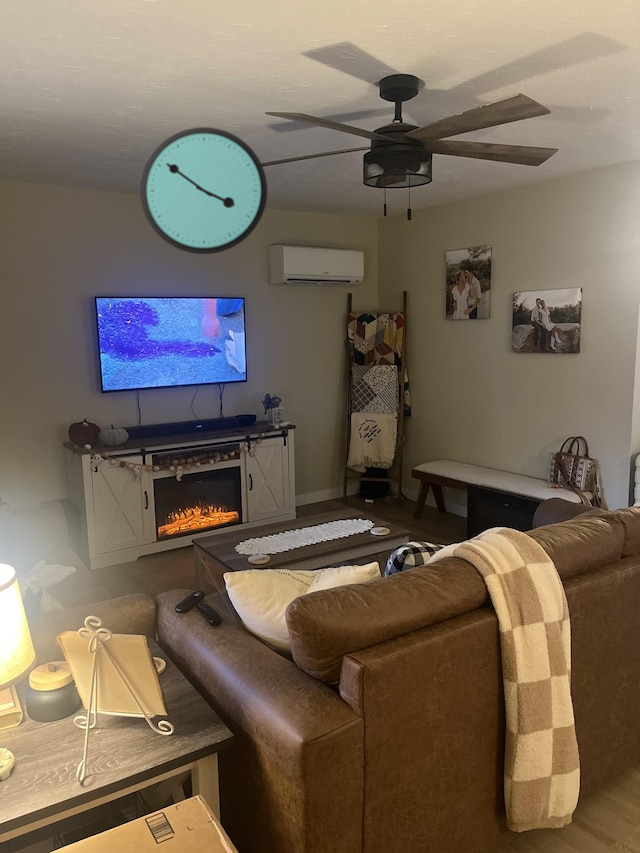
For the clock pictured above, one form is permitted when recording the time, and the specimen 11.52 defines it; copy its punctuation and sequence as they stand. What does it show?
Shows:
3.51
